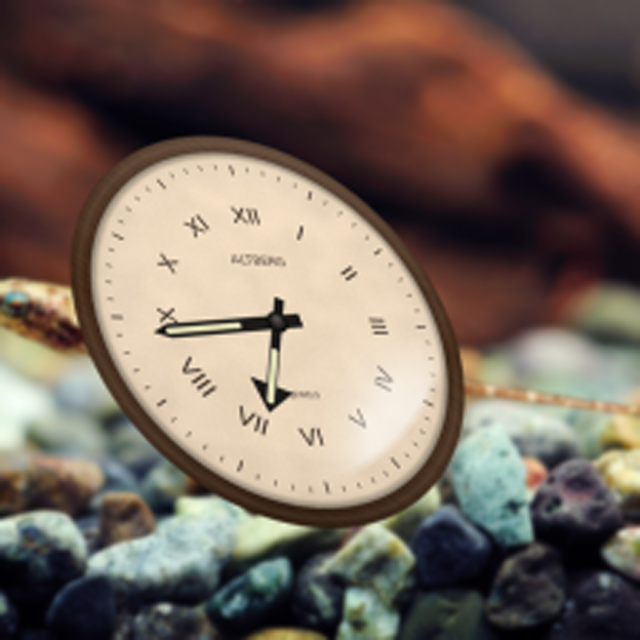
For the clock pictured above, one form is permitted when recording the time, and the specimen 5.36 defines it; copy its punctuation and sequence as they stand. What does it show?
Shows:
6.44
